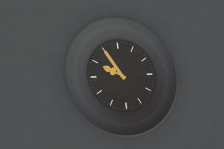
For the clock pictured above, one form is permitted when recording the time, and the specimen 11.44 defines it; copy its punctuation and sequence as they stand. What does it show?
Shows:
9.55
